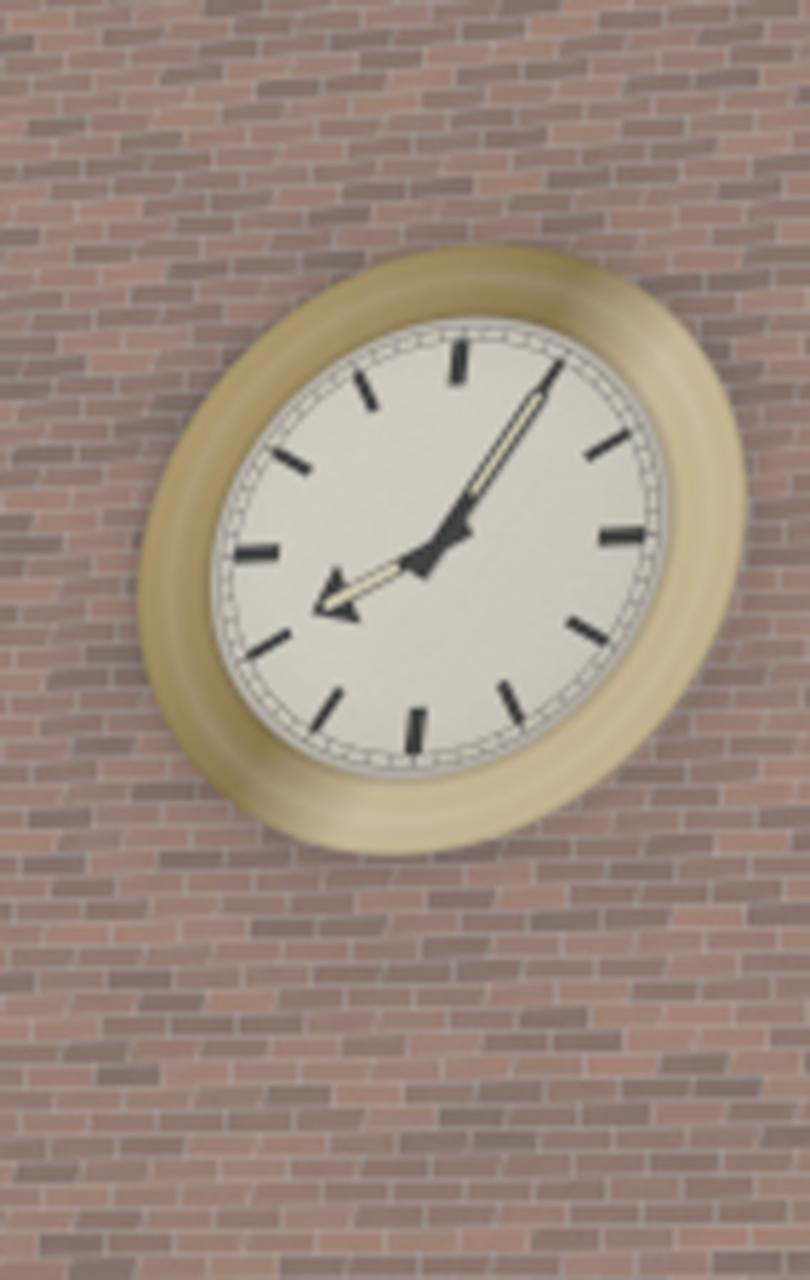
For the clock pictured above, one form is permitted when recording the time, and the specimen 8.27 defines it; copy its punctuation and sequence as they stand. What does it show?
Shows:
8.05
